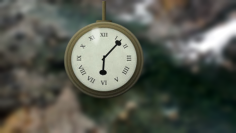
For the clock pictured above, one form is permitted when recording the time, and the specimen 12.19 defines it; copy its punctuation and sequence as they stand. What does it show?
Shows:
6.07
